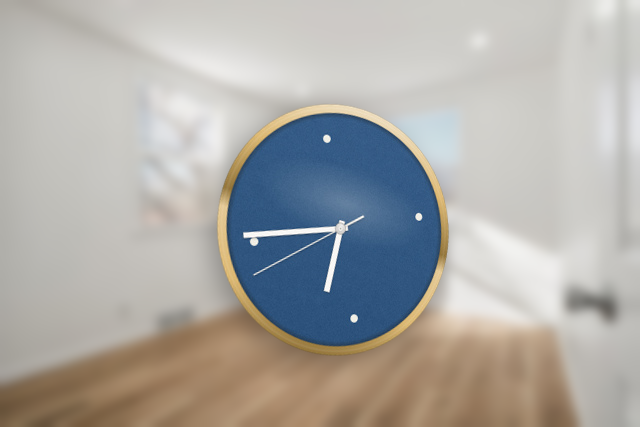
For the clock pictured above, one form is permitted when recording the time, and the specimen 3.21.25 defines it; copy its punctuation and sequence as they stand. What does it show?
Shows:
6.45.42
